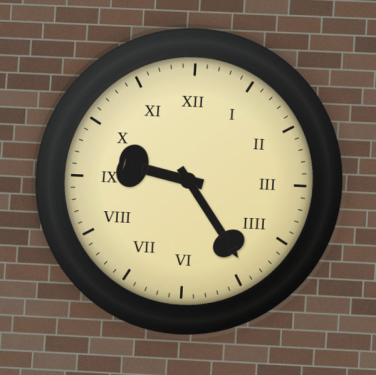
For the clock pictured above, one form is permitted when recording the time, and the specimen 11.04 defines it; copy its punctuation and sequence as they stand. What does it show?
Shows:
9.24
